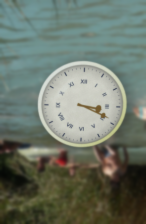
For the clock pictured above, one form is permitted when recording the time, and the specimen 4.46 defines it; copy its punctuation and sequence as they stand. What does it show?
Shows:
3.19
